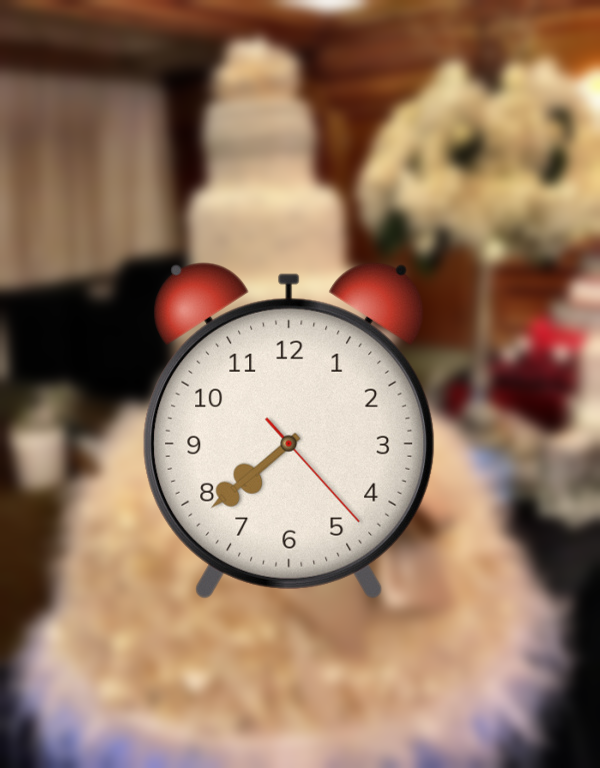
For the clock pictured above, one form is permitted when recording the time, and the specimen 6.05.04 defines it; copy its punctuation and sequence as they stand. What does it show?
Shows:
7.38.23
